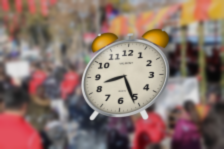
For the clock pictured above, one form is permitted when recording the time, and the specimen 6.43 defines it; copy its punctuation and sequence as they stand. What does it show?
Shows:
8.26
